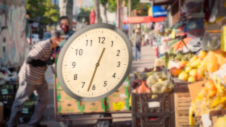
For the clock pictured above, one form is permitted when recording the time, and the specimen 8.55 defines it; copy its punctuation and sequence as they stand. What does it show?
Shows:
12.32
